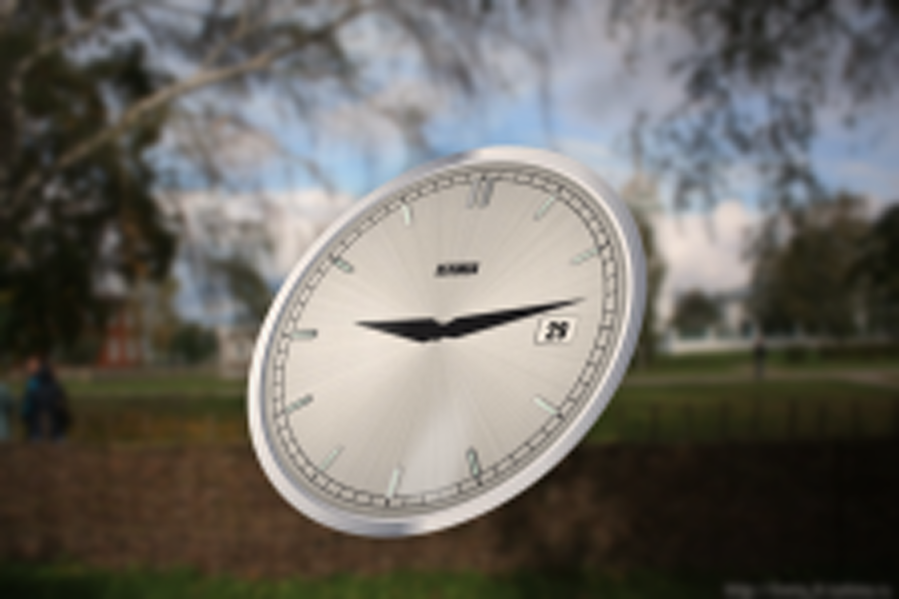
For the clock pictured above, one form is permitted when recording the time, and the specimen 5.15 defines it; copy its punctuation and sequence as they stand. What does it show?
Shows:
9.13
